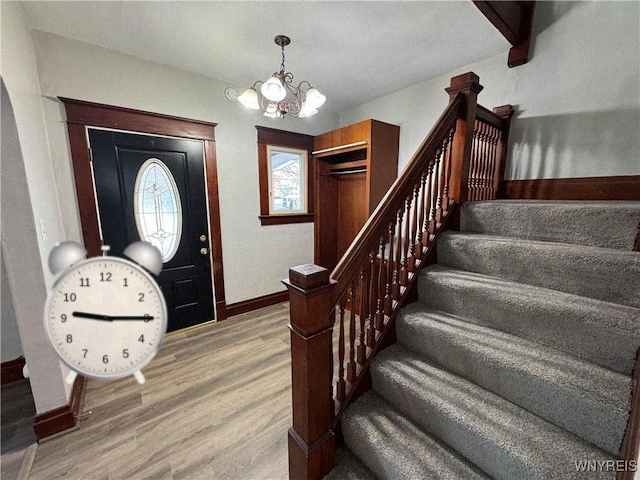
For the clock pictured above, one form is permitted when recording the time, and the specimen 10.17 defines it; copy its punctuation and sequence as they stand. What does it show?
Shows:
9.15
